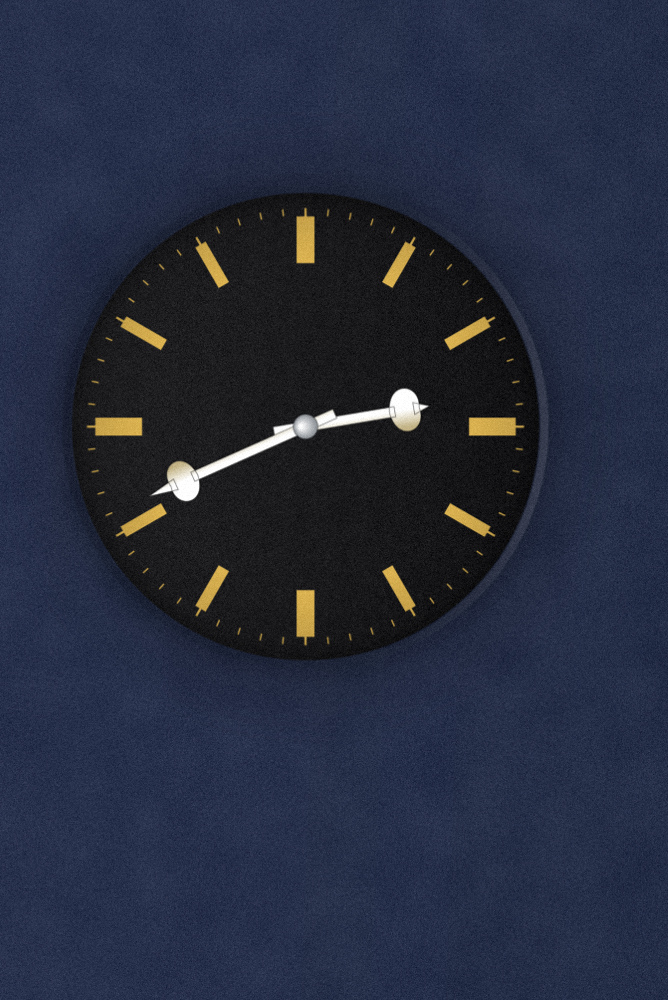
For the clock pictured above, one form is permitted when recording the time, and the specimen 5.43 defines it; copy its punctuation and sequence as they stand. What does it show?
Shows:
2.41
